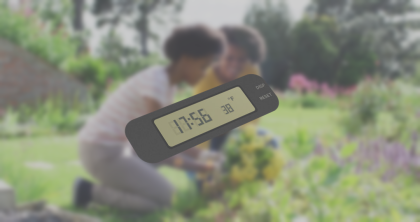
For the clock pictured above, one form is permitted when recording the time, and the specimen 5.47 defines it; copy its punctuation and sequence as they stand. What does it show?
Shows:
17.56
